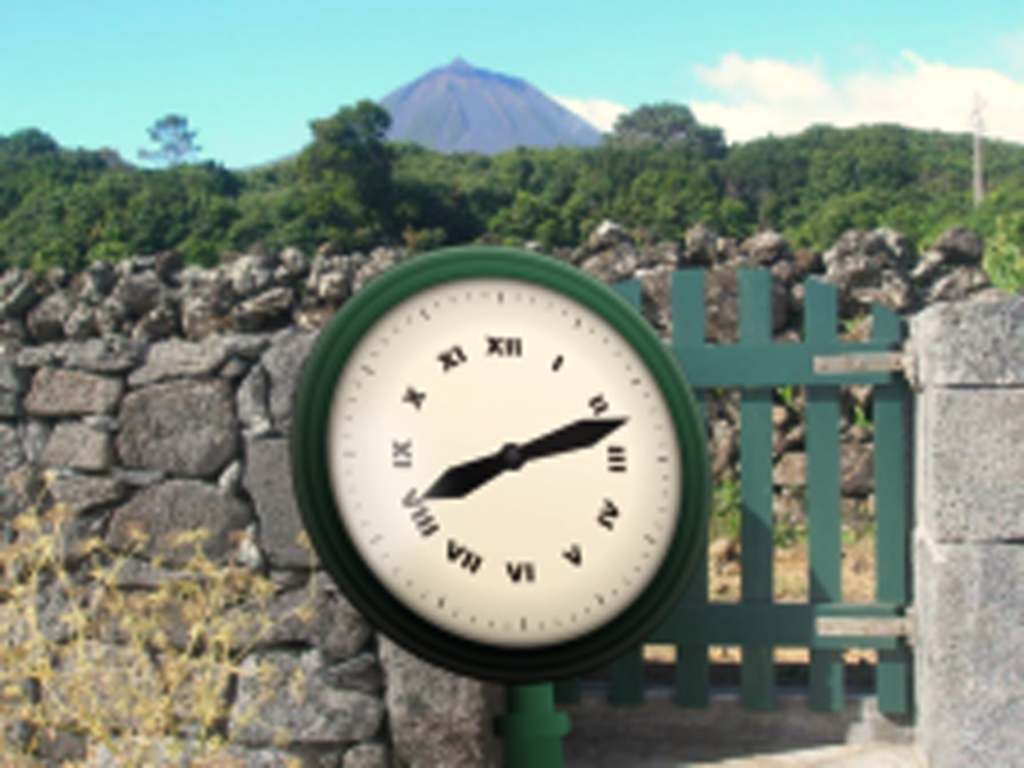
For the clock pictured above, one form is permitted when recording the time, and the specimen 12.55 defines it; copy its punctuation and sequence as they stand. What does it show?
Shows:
8.12
